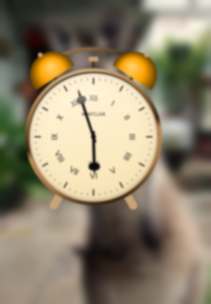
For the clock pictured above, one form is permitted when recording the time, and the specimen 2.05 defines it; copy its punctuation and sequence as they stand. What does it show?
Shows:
5.57
